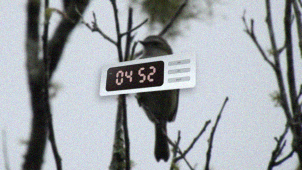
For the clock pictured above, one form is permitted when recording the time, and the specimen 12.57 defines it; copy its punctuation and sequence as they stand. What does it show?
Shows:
4.52
